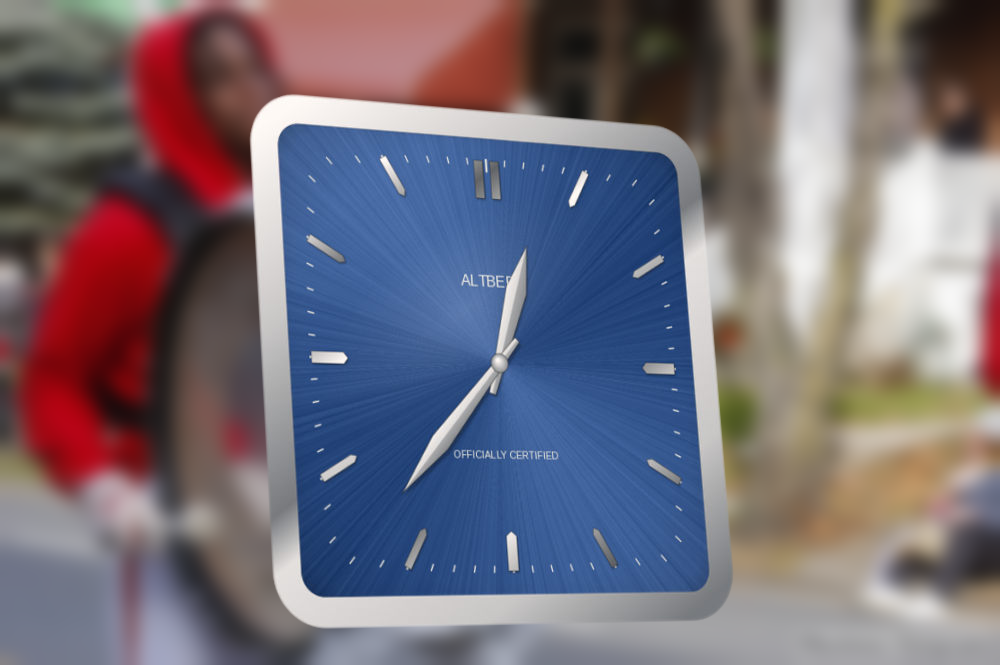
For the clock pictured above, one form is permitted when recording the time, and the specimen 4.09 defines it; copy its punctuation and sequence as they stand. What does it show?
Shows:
12.37
